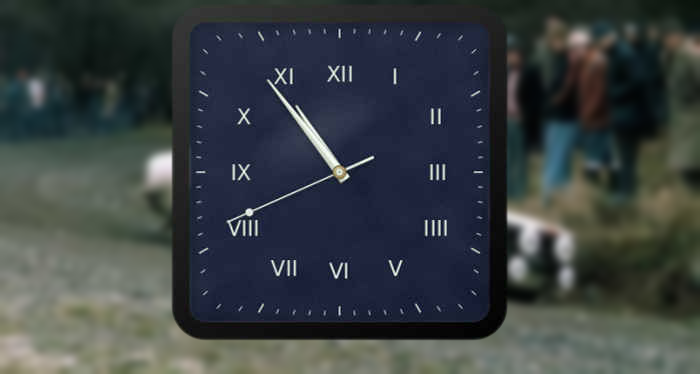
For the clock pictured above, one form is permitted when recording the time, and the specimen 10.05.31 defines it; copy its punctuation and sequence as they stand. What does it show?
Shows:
10.53.41
